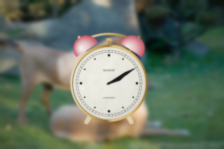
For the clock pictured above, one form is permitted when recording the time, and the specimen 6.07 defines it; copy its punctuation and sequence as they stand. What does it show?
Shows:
2.10
